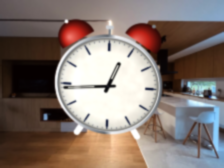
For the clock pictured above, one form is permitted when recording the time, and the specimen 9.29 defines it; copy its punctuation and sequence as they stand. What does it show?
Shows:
12.44
